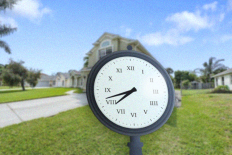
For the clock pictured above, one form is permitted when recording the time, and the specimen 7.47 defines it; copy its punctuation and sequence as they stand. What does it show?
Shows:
7.42
